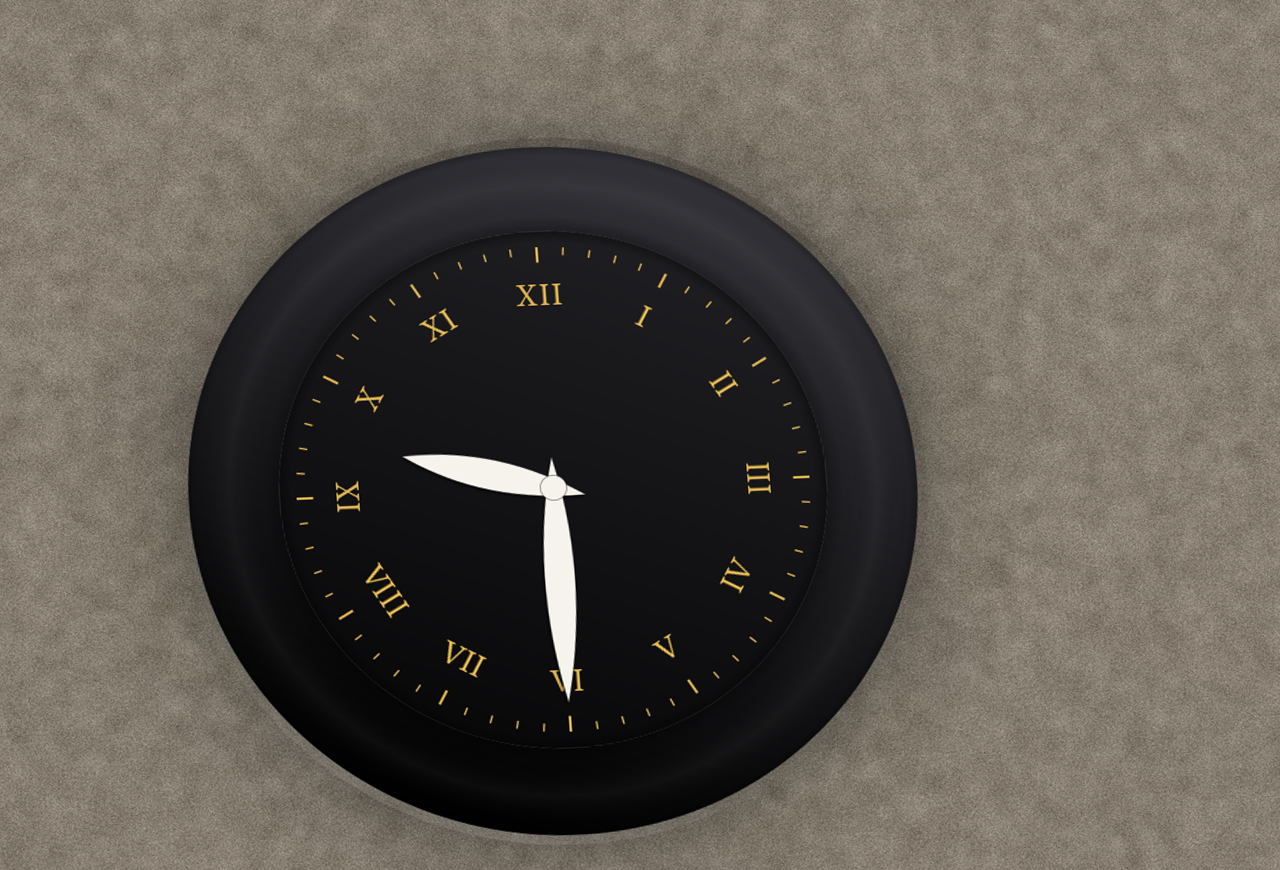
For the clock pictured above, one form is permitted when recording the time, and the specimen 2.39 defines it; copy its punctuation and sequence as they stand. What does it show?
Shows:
9.30
